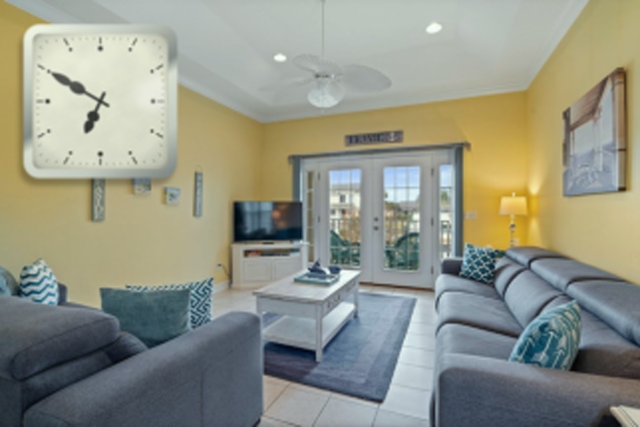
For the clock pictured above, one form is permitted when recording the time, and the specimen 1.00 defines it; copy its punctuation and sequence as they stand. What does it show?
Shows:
6.50
